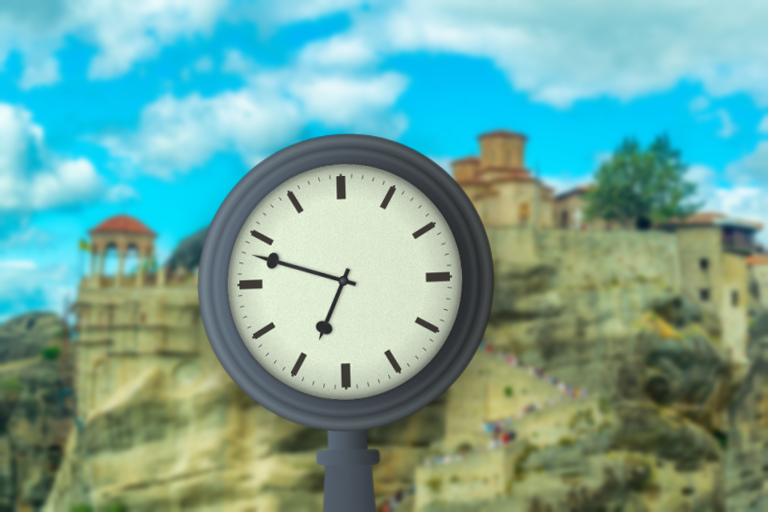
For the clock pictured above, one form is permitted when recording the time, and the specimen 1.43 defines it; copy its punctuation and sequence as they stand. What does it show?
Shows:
6.48
